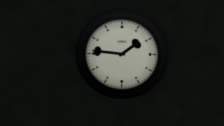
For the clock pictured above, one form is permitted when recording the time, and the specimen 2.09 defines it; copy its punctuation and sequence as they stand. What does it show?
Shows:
1.46
